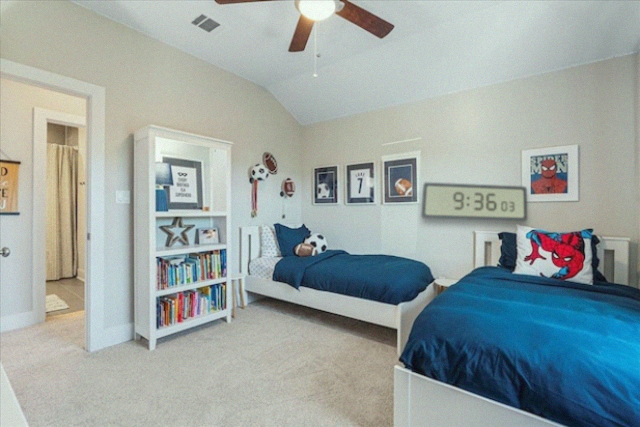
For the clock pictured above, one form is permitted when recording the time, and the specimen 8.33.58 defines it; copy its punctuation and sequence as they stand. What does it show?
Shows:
9.36.03
